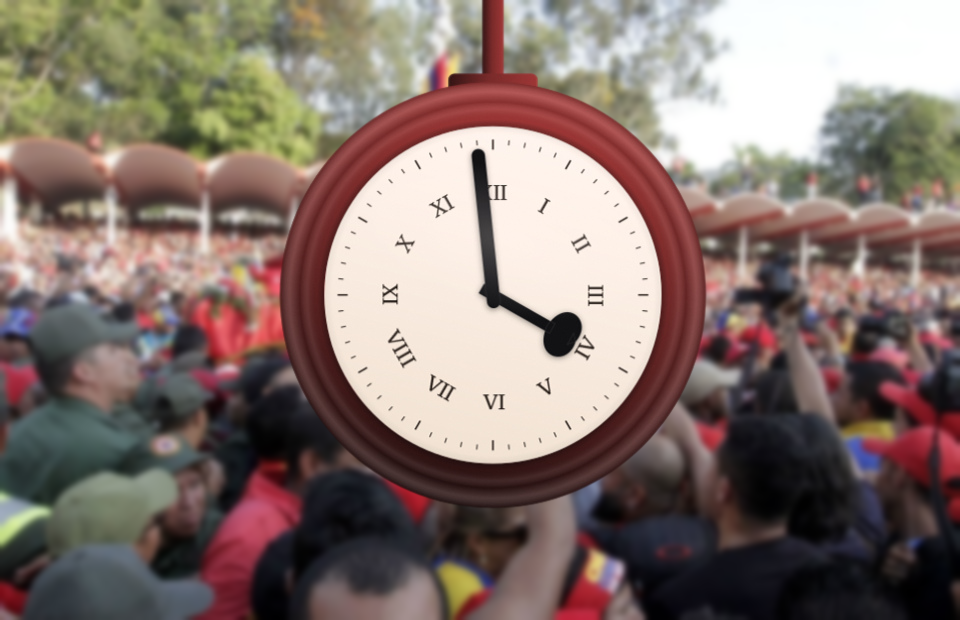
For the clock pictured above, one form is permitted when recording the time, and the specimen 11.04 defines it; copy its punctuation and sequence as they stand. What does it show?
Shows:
3.59
